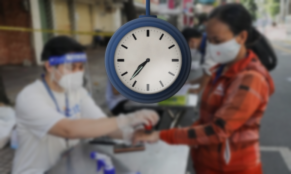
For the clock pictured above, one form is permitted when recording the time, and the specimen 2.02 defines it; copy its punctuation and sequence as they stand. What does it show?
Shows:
7.37
